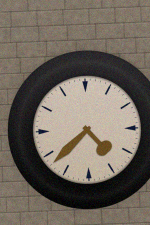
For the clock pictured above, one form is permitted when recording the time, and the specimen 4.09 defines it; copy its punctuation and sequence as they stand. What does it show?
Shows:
4.38
